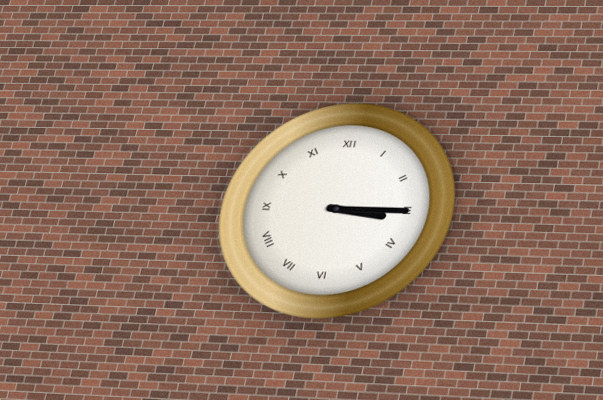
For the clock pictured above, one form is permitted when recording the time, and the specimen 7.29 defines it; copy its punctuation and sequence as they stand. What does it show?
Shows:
3.15
